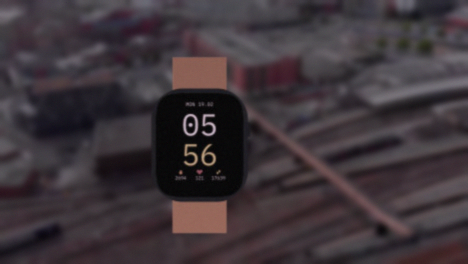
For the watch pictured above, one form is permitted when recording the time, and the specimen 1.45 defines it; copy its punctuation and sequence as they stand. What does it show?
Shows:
5.56
